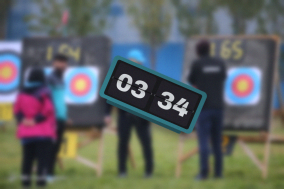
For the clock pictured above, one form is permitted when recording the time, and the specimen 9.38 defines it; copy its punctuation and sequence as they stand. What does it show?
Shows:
3.34
